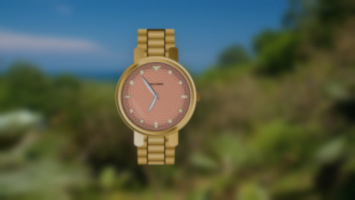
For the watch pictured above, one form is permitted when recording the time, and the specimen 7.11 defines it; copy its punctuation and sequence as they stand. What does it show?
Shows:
6.54
